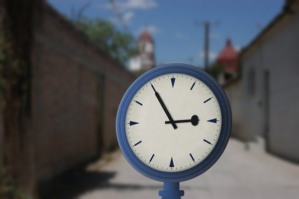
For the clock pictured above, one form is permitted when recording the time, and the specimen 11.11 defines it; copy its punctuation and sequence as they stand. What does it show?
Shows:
2.55
